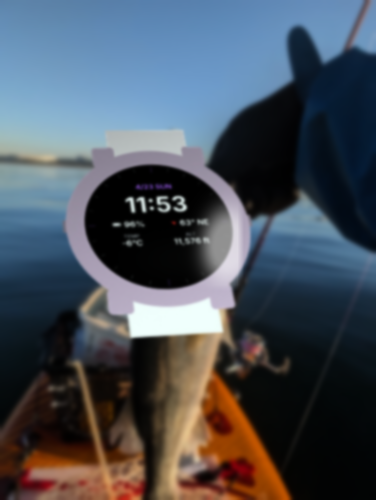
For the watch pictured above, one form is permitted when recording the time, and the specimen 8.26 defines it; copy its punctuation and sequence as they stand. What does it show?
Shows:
11.53
